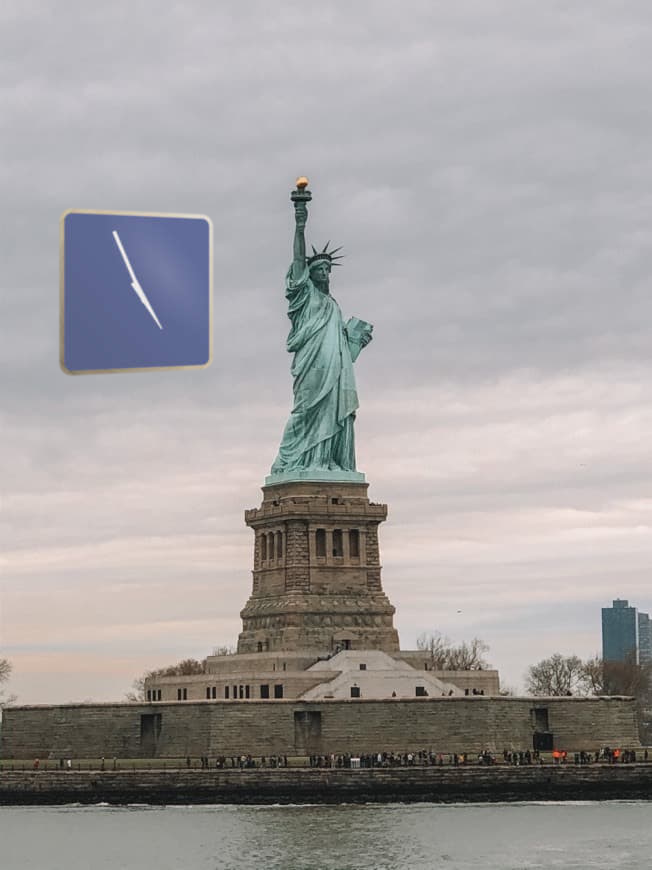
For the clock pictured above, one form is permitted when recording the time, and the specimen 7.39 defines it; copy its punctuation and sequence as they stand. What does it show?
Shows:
4.56
